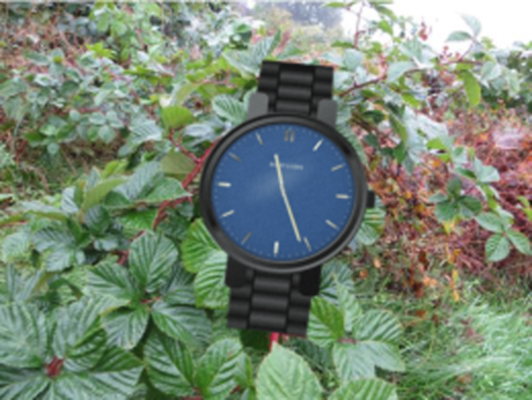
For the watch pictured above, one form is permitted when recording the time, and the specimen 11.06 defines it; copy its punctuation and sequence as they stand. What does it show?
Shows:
11.26
